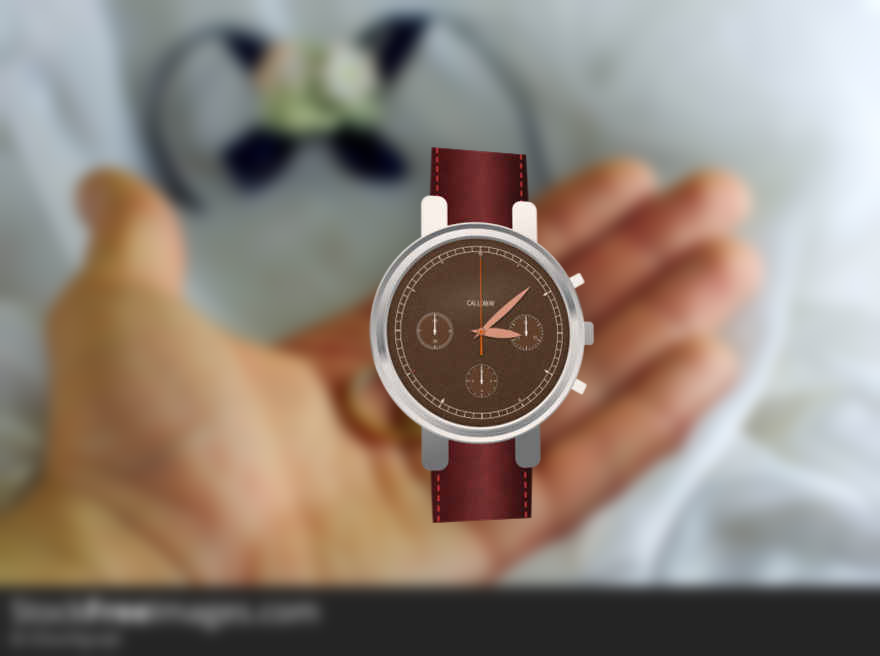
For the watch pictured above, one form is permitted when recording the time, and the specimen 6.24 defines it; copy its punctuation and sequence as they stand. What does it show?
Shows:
3.08
